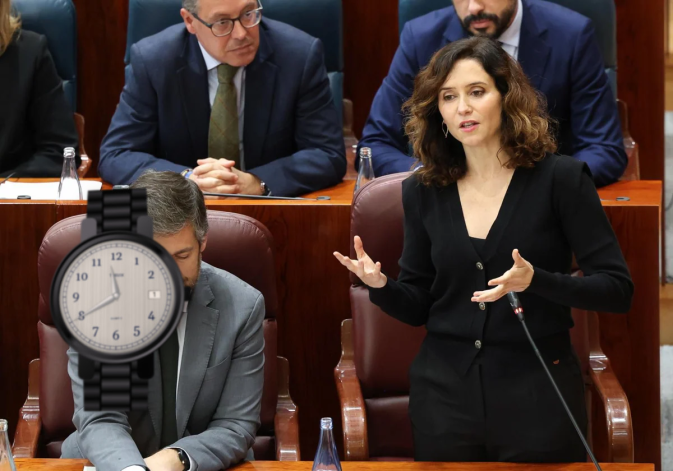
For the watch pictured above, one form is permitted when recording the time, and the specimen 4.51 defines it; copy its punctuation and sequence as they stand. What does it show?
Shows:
11.40
